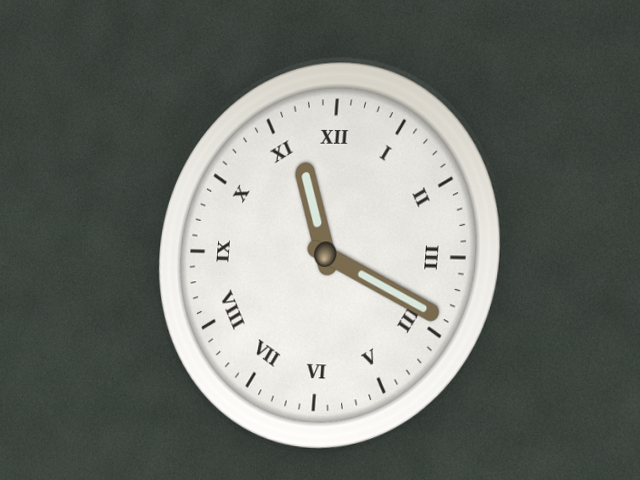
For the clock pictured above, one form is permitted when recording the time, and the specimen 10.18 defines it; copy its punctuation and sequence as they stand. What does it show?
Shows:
11.19
